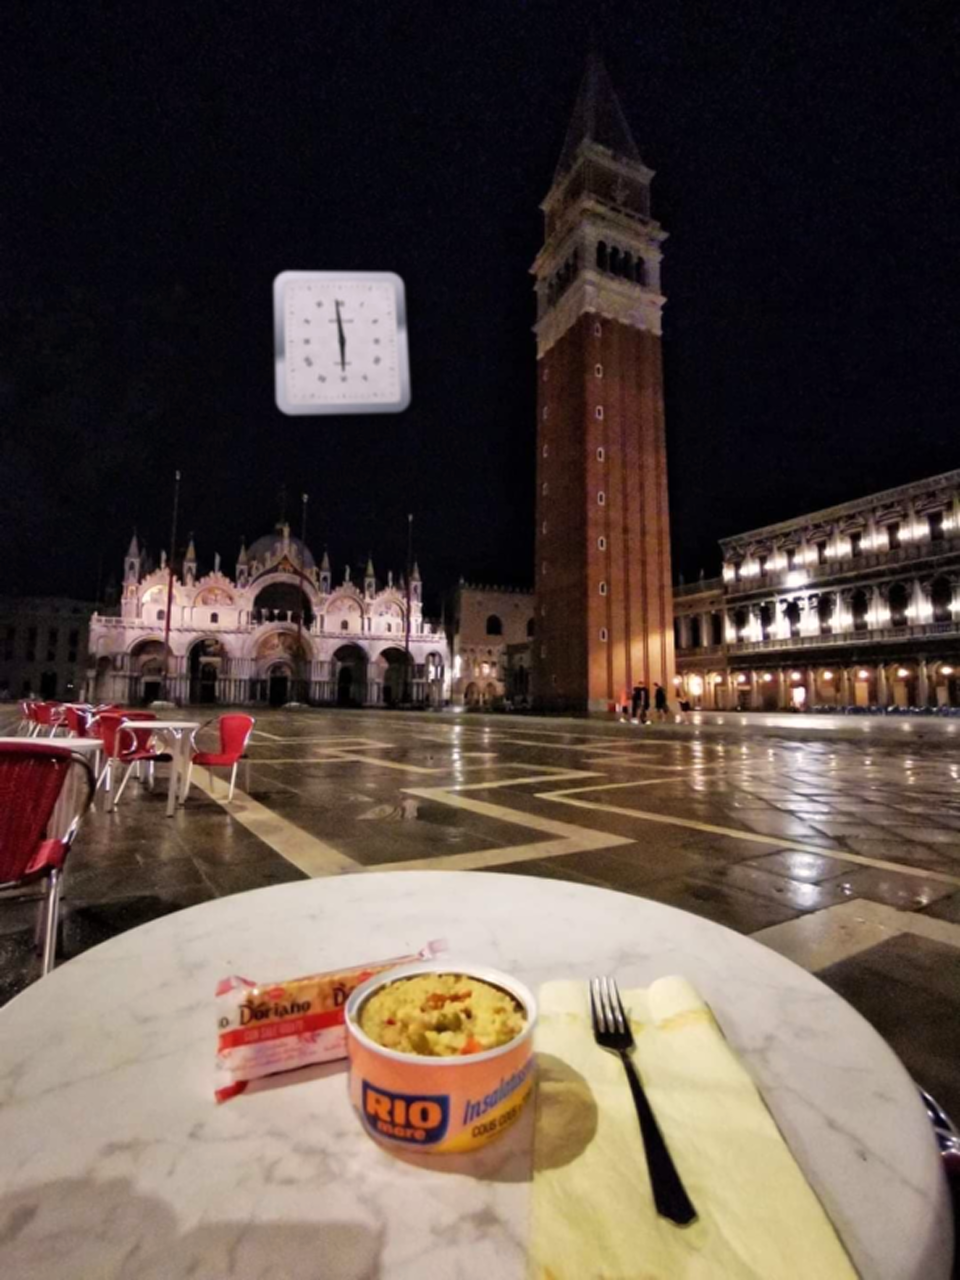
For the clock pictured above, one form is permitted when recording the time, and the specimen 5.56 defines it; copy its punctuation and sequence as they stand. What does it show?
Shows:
5.59
